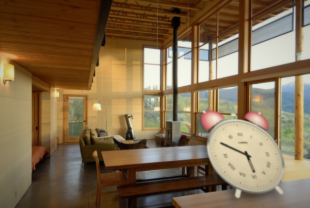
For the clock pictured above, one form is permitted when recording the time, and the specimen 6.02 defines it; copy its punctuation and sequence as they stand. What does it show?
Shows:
5.50
